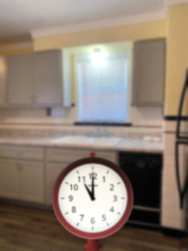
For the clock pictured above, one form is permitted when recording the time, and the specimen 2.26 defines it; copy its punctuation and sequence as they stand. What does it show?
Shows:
11.00
